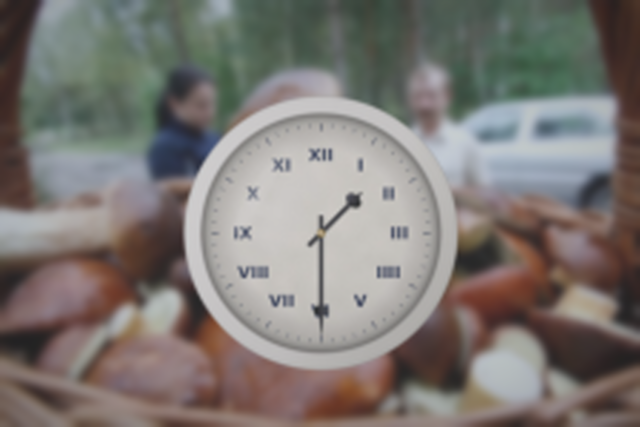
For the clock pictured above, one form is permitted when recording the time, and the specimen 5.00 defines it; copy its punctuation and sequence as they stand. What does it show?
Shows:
1.30
